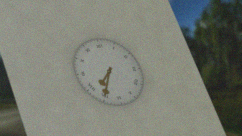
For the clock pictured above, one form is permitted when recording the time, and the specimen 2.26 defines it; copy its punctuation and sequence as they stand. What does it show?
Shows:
7.35
